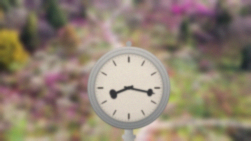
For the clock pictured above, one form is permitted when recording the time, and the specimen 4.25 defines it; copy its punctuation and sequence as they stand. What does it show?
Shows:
8.17
